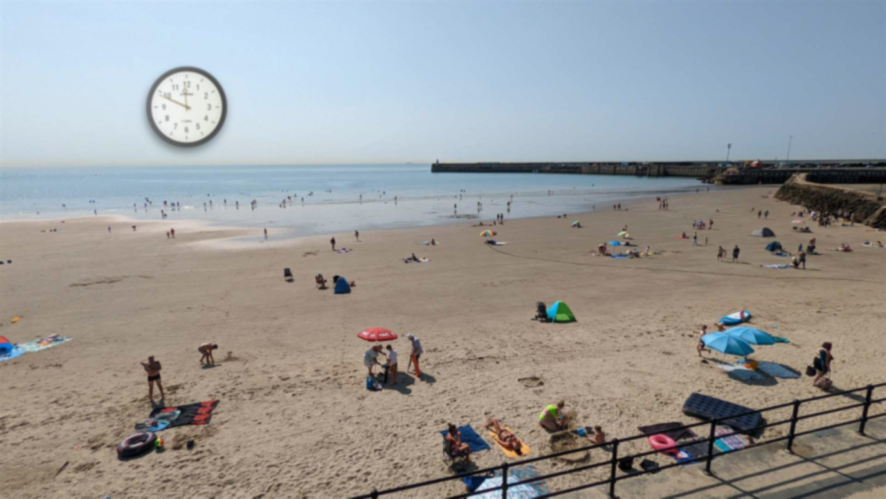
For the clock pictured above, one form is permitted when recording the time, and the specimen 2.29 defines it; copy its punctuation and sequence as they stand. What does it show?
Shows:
11.49
